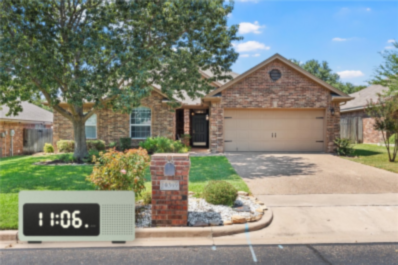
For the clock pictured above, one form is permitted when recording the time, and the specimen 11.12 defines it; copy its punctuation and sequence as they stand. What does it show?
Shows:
11.06
